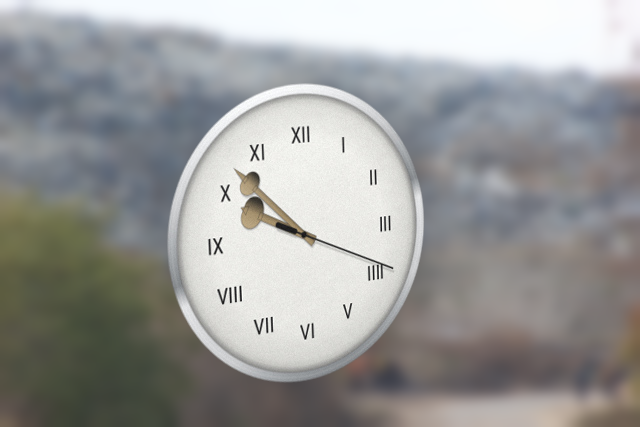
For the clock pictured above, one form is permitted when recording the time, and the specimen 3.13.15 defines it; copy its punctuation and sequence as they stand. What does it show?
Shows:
9.52.19
